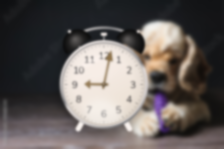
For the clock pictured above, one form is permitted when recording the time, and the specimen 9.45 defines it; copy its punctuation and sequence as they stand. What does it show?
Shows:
9.02
